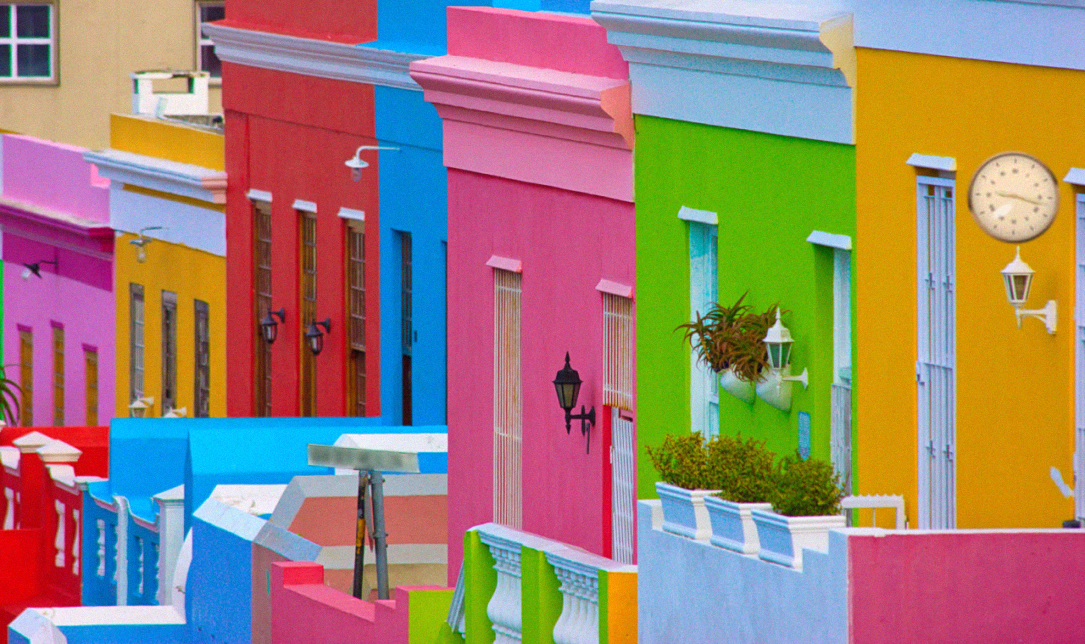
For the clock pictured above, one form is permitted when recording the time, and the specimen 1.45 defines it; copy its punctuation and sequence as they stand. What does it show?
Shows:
9.17
